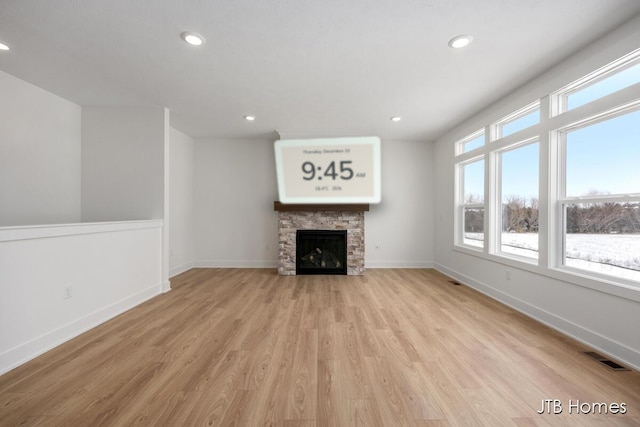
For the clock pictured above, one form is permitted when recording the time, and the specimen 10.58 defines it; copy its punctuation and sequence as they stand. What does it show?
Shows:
9.45
